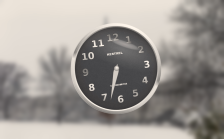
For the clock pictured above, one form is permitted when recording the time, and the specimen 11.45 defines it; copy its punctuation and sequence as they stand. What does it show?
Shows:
6.33
